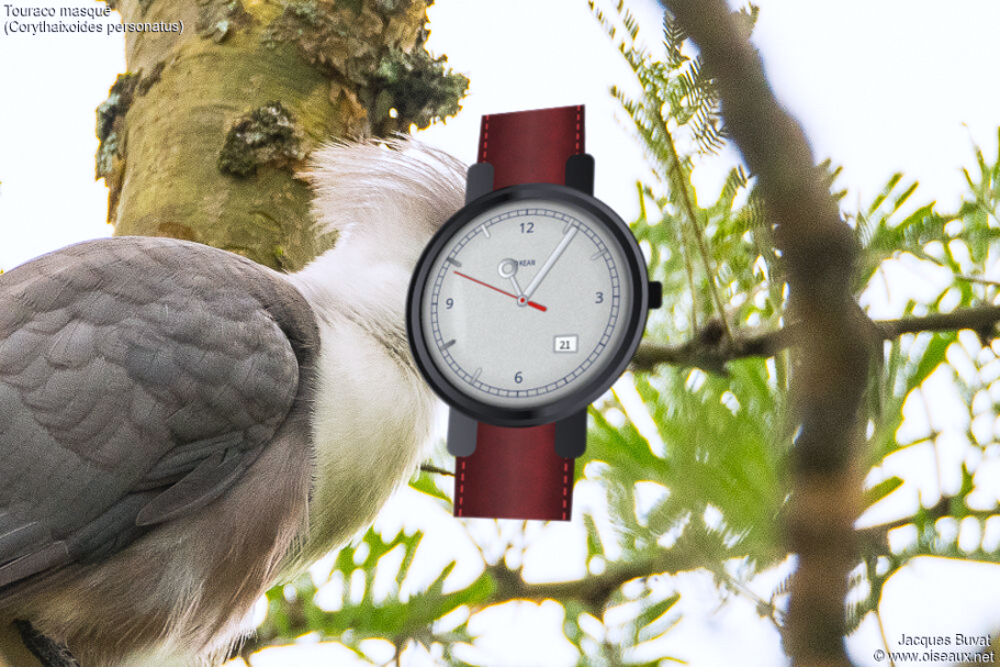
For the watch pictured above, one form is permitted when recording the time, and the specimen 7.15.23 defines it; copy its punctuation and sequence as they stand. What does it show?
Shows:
11.05.49
